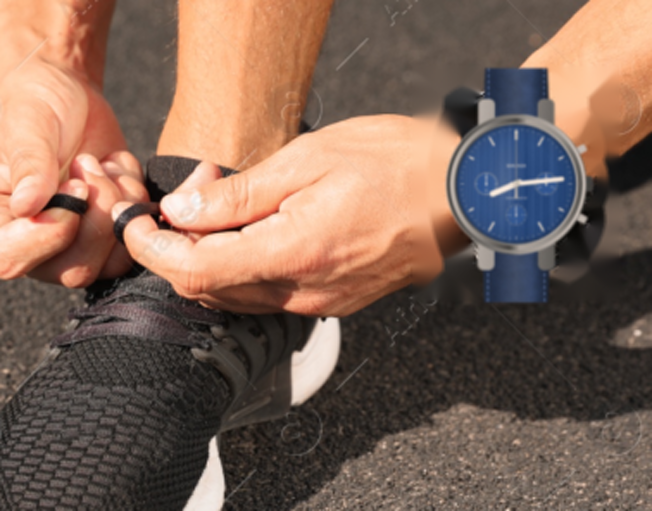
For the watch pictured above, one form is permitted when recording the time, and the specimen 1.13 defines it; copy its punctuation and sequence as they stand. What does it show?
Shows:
8.14
